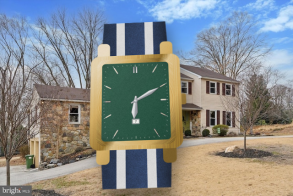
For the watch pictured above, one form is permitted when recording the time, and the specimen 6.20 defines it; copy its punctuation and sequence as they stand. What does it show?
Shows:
6.10
